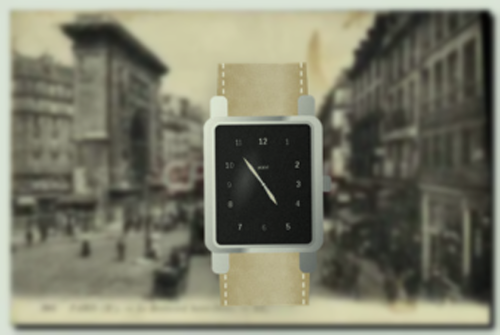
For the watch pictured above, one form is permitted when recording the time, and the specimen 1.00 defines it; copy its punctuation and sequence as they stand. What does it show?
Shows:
4.54
